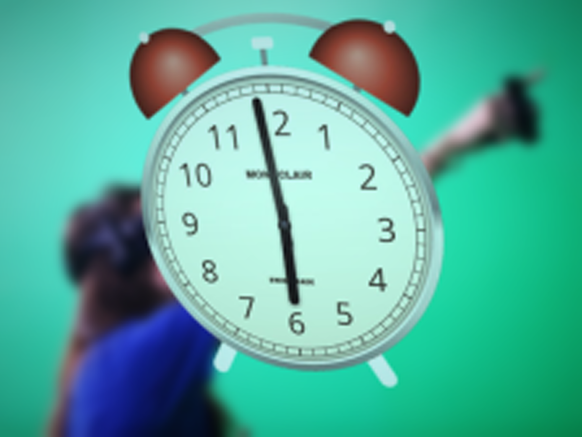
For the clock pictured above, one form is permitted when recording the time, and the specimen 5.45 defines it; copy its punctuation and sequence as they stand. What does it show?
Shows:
5.59
